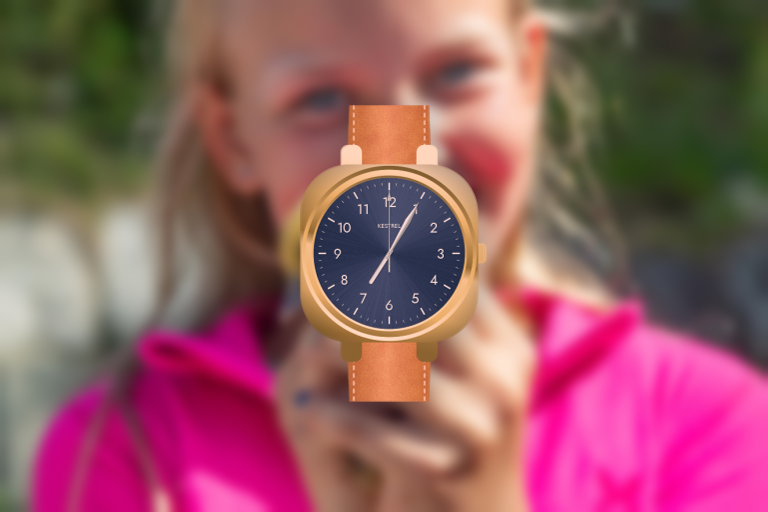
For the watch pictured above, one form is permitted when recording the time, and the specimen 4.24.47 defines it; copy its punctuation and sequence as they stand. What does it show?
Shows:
7.05.00
